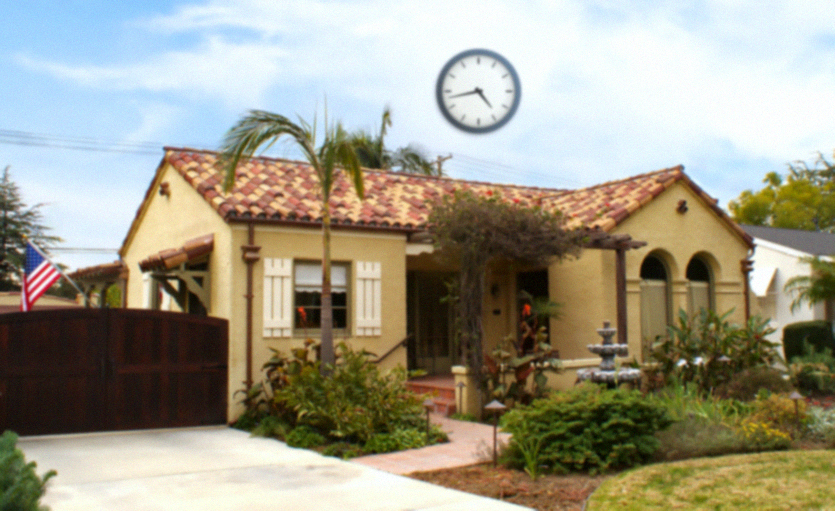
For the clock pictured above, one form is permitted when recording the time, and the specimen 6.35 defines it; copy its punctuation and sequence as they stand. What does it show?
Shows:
4.43
